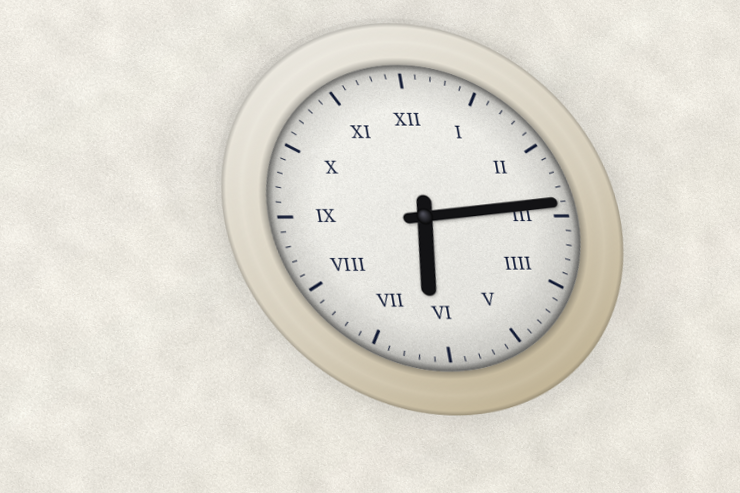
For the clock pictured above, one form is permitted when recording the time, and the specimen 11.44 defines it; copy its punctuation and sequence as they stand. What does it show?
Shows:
6.14
